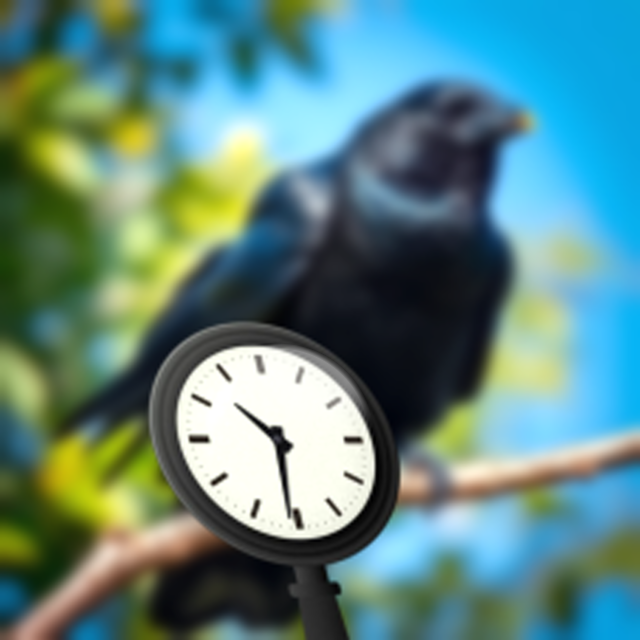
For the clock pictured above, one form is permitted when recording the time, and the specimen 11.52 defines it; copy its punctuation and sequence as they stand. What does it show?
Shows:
10.31
